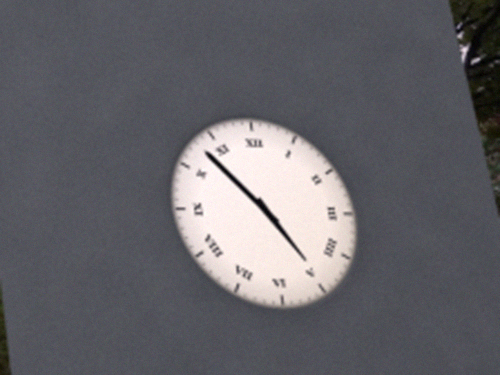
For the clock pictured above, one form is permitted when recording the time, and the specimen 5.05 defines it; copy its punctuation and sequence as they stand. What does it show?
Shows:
4.53
